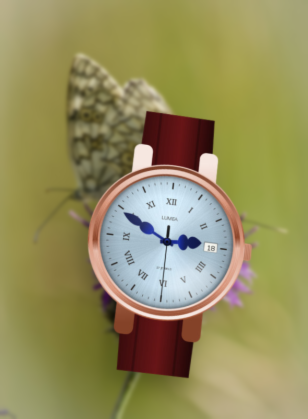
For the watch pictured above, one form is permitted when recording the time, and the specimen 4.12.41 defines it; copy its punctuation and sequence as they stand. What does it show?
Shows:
2.49.30
